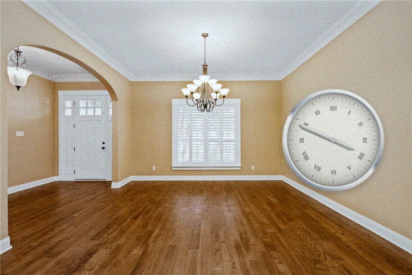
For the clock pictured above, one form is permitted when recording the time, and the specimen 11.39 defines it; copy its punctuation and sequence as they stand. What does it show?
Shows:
3.49
